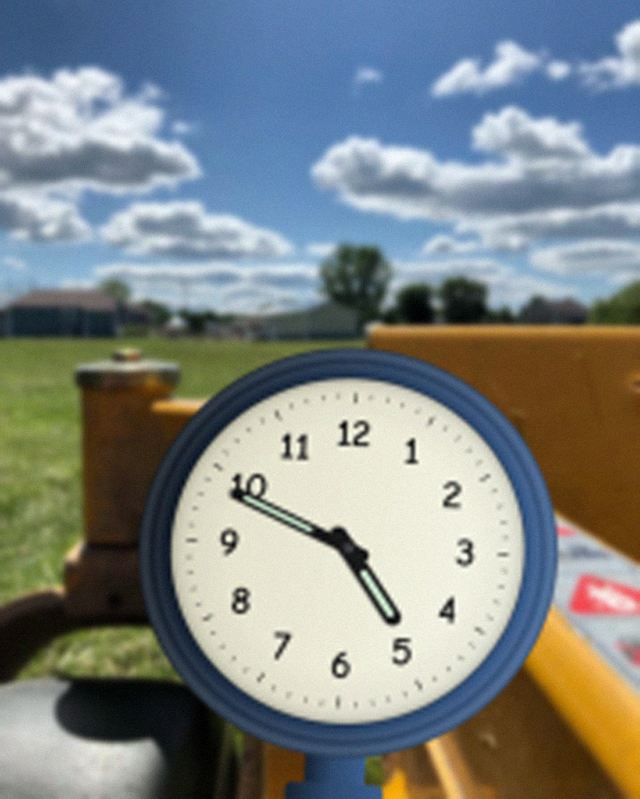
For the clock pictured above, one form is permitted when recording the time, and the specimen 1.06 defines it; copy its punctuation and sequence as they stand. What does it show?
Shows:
4.49
